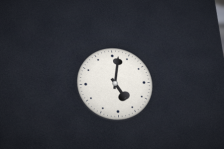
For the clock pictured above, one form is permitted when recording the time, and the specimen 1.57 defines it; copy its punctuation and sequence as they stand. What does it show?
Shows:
5.02
